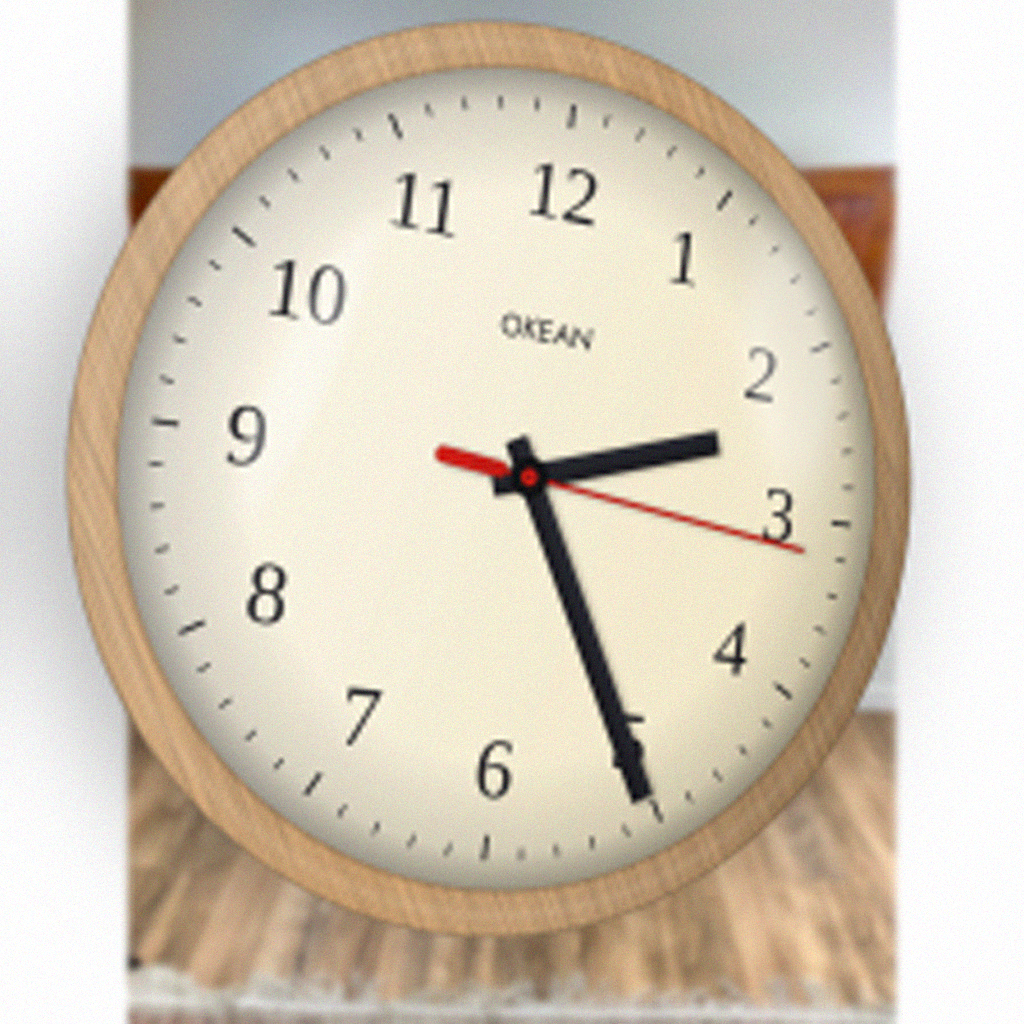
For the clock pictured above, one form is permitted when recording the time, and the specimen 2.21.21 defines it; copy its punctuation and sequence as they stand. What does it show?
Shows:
2.25.16
